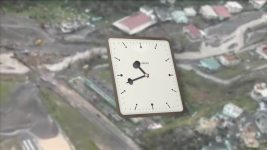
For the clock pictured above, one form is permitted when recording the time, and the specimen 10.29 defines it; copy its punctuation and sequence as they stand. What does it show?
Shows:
10.42
